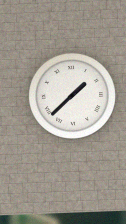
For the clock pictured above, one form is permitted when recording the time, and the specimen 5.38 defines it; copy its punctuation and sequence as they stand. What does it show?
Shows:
1.38
